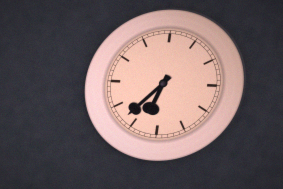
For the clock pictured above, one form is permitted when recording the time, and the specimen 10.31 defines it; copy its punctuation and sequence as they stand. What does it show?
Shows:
6.37
